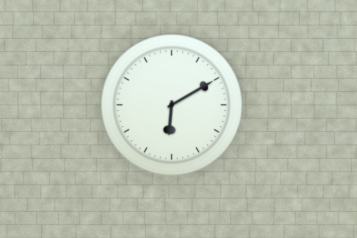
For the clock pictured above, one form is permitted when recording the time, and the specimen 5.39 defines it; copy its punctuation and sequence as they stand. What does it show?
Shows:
6.10
